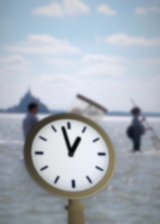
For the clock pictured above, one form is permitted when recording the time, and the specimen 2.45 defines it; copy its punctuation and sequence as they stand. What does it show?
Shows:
12.58
